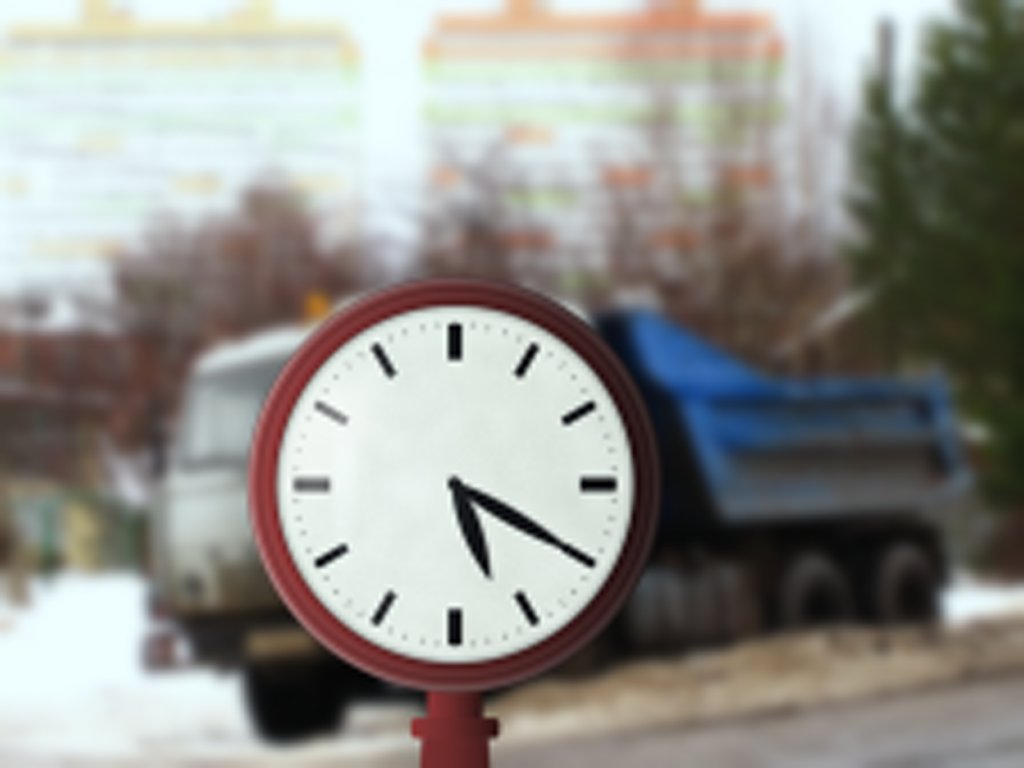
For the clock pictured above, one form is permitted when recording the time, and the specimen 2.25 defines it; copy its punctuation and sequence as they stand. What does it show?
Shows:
5.20
